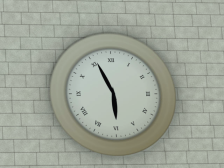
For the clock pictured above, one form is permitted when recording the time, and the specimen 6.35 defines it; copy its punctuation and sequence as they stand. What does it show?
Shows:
5.56
